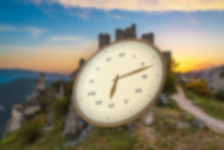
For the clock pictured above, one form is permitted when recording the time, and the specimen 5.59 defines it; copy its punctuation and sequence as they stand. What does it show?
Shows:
6.12
